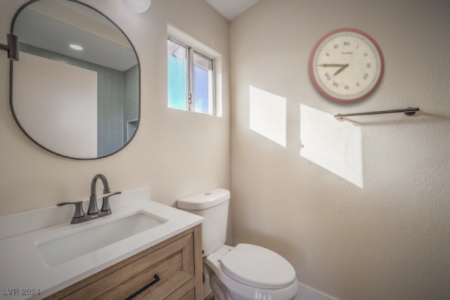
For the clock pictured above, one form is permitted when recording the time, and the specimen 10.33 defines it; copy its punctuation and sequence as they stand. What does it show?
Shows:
7.45
